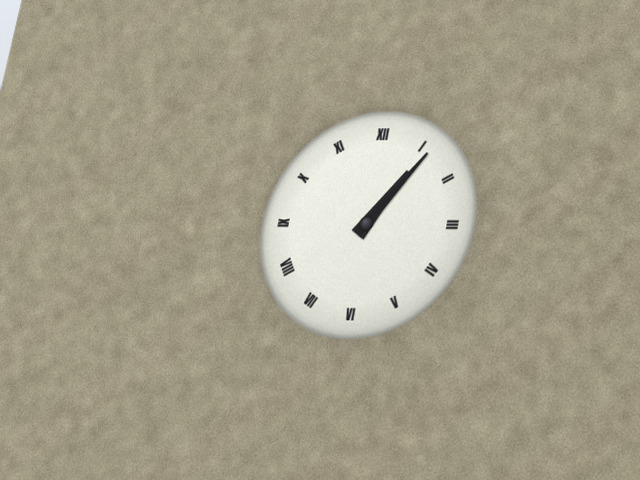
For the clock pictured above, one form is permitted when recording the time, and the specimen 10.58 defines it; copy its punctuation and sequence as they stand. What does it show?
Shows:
1.06
